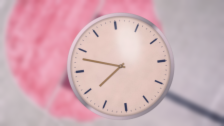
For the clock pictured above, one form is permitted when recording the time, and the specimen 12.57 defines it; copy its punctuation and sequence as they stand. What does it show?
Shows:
7.48
